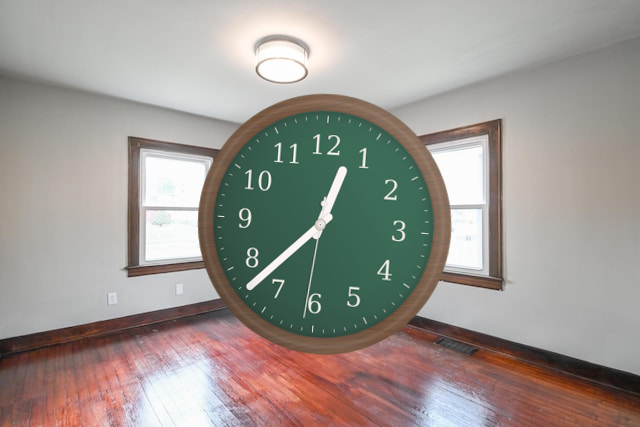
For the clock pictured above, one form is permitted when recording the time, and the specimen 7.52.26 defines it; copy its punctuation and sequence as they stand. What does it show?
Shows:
12.37.31
